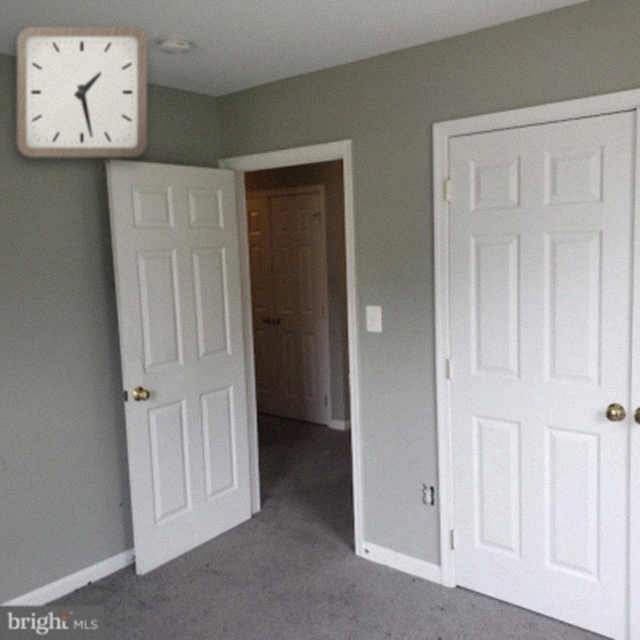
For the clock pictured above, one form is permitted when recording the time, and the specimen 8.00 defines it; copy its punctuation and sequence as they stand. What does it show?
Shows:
1.28
